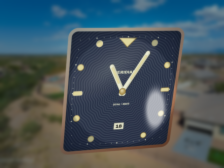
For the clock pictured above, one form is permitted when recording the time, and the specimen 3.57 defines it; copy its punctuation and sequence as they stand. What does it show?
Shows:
11.05
